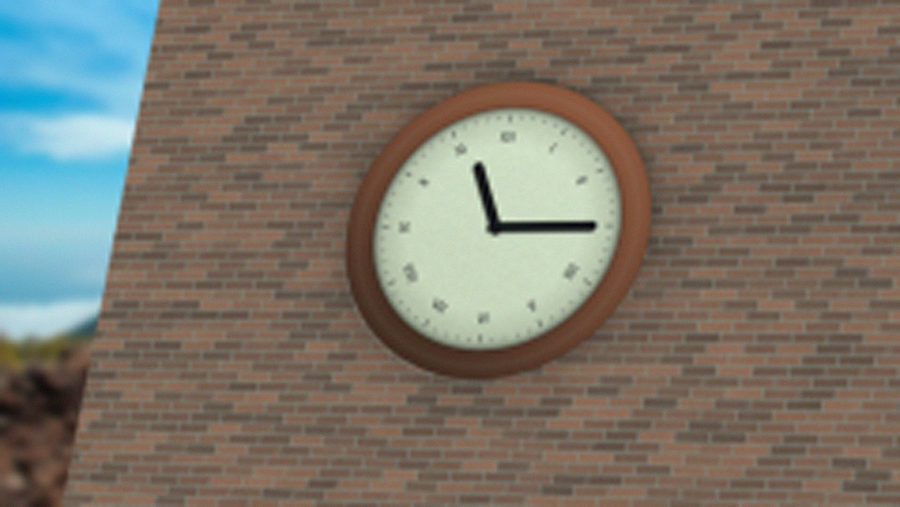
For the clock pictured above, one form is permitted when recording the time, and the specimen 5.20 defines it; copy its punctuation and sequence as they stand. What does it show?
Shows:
11.15
